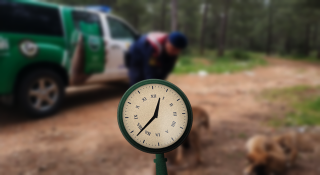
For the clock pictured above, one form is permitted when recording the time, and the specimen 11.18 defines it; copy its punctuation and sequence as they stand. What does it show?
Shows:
12.38
